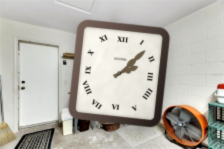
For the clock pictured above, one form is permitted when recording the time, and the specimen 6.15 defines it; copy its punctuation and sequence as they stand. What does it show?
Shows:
2.07
